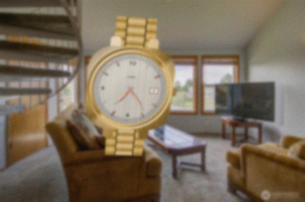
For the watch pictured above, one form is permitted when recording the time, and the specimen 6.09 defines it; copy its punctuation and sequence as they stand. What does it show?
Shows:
7.24
